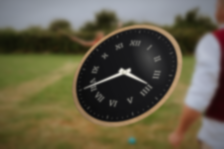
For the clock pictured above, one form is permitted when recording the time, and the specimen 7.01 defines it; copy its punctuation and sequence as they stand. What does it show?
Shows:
3.40
